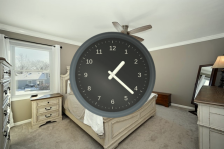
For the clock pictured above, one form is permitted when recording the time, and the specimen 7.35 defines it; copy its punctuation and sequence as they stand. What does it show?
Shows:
1.22
